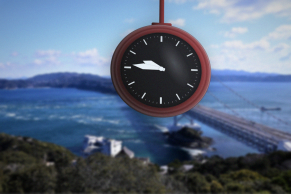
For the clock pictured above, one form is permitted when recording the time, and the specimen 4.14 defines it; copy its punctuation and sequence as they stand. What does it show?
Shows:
9.46
